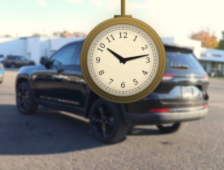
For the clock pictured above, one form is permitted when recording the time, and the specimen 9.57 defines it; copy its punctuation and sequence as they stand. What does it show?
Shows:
10.13
